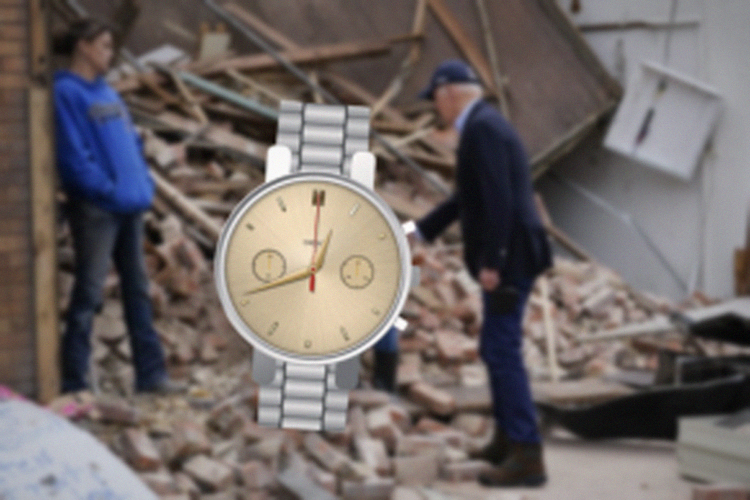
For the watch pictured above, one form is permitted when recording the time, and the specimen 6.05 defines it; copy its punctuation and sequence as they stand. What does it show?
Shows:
12.41
